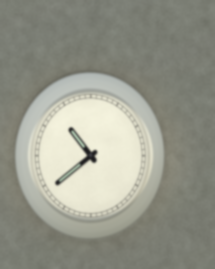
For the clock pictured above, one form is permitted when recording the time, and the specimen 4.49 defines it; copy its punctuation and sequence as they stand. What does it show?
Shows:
10.39
